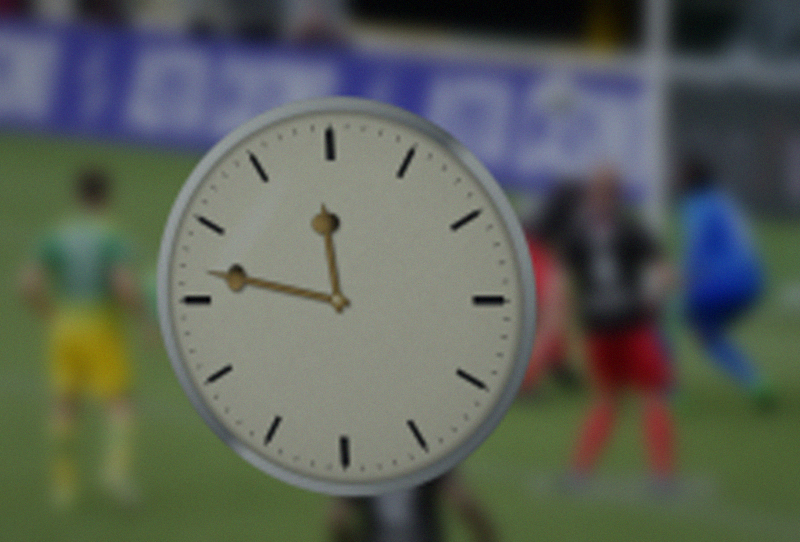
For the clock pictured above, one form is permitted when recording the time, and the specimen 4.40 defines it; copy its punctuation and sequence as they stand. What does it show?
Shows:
11.47
